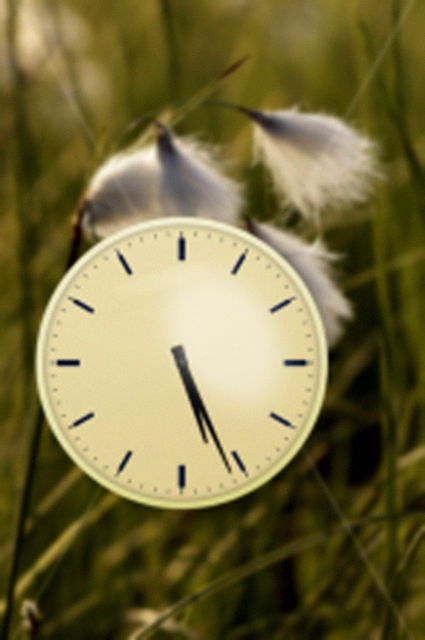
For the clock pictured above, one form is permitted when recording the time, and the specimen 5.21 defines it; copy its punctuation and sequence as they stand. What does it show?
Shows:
5.26
